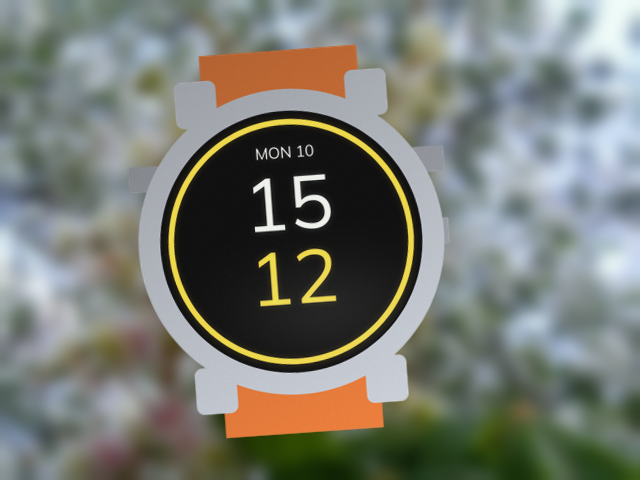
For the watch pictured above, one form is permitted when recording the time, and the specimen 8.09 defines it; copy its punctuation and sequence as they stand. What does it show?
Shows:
15.12
